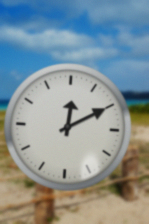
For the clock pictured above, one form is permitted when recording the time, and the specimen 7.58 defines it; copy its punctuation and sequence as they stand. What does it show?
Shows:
12.10
